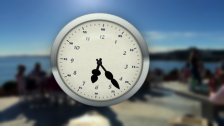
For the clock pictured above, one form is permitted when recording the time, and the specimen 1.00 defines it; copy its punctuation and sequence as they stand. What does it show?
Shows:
6.23
